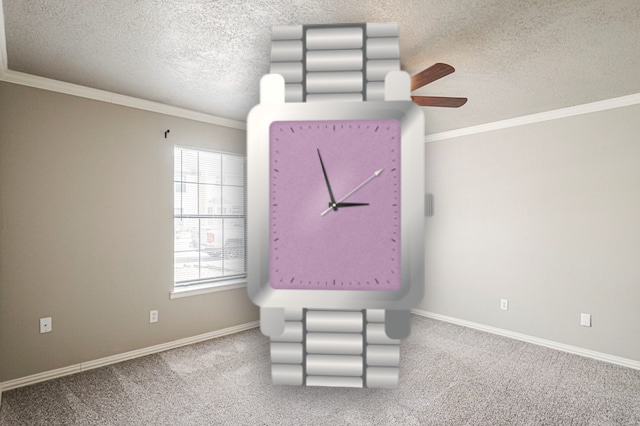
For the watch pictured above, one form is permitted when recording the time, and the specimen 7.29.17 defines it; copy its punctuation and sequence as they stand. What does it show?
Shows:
2.57.09
